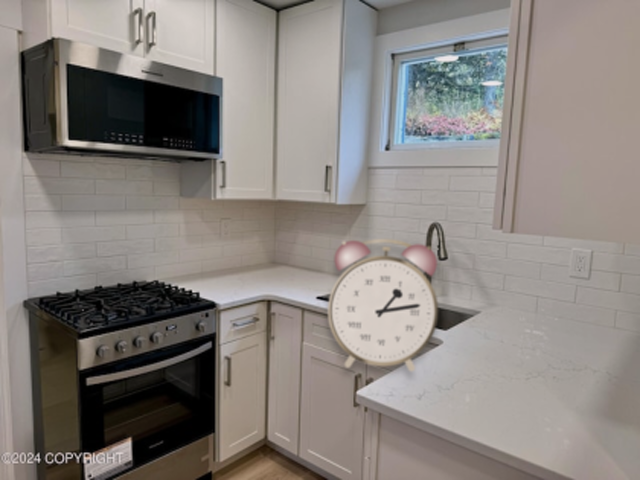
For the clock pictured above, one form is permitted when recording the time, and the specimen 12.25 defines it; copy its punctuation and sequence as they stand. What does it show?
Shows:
1.13
